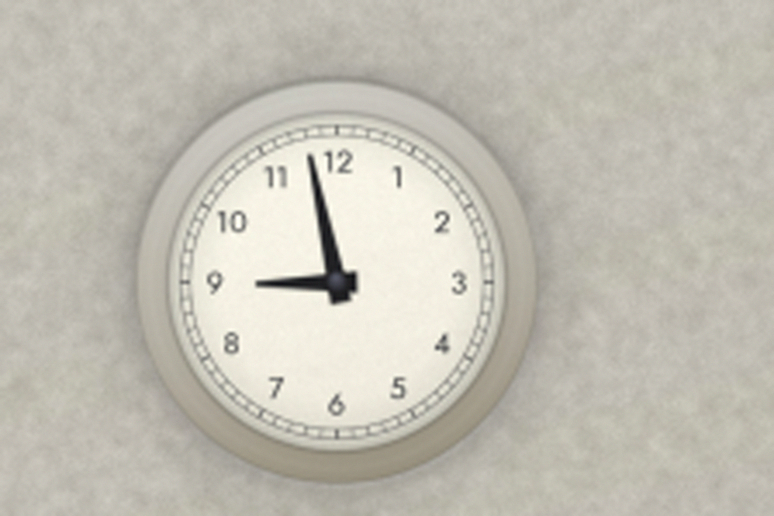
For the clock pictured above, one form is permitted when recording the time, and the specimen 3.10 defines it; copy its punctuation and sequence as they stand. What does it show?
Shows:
8.58
